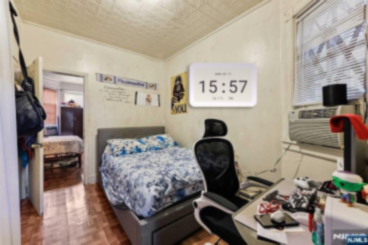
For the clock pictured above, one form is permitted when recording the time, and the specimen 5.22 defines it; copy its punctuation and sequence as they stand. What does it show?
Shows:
15.57
